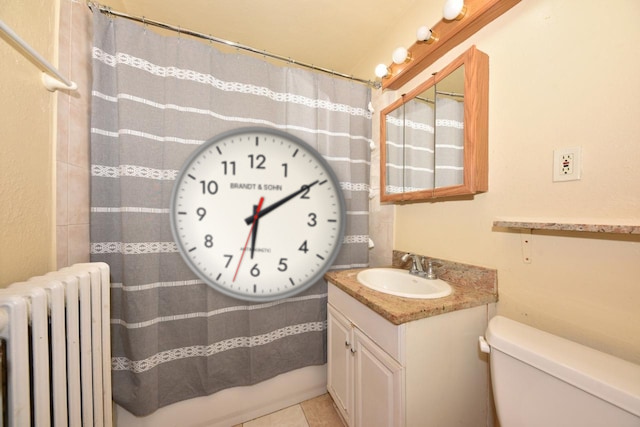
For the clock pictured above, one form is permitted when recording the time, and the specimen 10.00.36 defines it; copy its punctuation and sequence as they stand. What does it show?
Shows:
6.09.33
